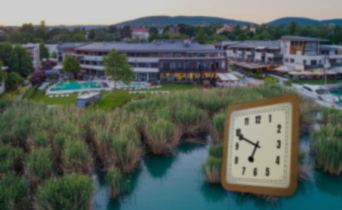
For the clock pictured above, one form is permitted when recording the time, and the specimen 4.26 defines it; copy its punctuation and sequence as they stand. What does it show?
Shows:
6.49
